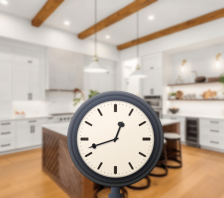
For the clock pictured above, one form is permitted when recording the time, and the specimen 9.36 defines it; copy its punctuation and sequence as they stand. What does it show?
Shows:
12.42
